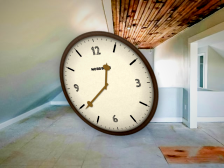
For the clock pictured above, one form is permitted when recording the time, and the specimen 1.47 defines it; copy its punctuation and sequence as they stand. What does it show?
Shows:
12.39
